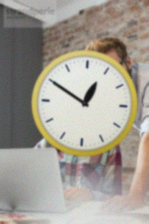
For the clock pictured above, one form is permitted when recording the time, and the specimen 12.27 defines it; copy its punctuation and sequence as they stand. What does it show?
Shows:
12.50
